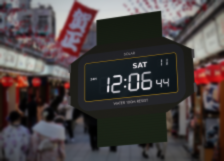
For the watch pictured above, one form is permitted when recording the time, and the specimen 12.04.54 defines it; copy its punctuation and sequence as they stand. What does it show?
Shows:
12.06.44
